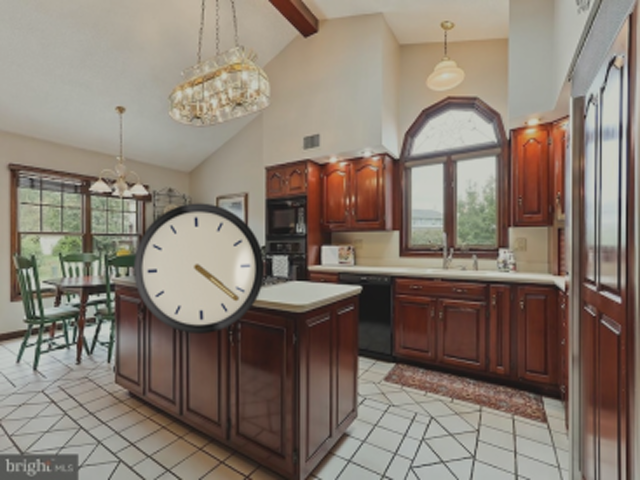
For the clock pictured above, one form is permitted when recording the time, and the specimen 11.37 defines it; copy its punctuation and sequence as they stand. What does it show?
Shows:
4.22
